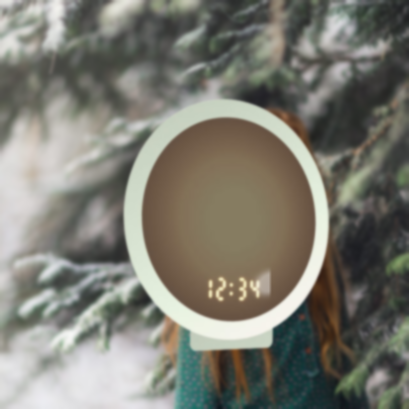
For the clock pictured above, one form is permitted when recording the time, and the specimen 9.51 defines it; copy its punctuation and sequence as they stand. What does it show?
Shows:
12.34
